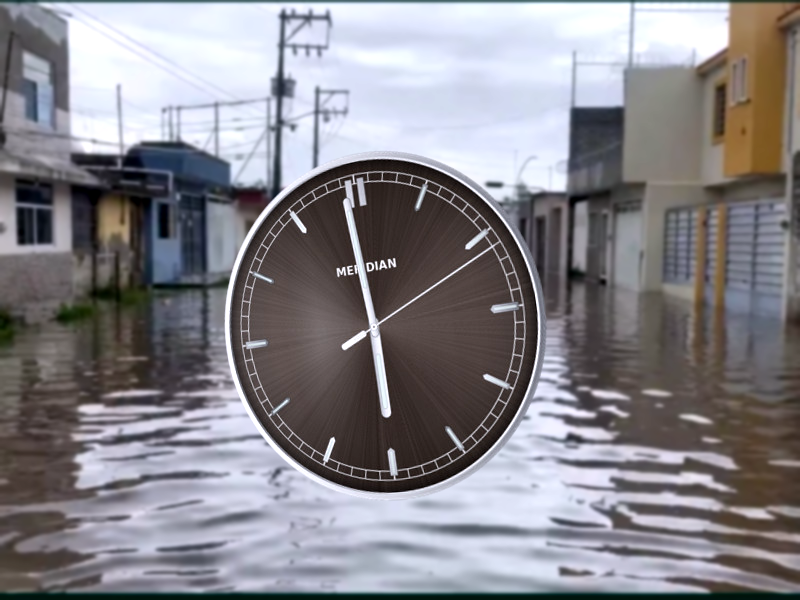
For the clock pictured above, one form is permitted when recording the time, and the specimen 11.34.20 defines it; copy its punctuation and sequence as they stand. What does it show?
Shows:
5.59.11
